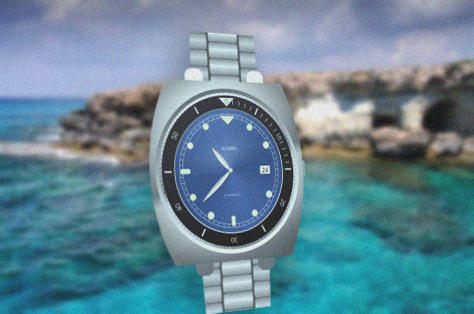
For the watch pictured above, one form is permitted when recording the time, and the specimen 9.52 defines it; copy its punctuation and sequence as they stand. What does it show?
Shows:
10.38
